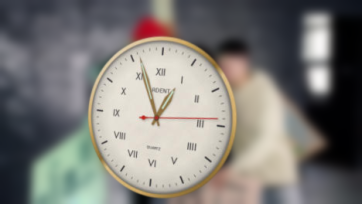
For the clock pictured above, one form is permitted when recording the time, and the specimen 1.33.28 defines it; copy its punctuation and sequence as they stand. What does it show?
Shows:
12.56.14
